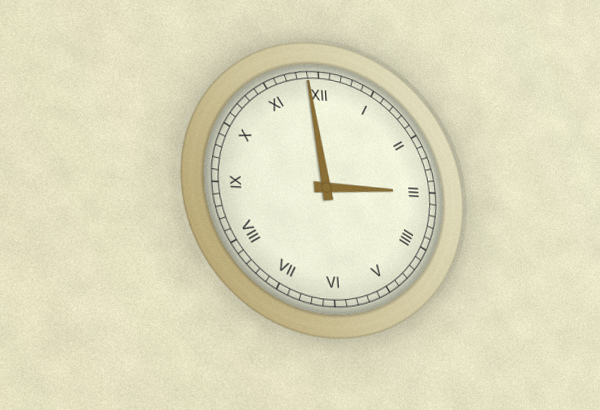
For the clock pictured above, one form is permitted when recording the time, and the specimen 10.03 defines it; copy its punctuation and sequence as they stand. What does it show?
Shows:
2.59
